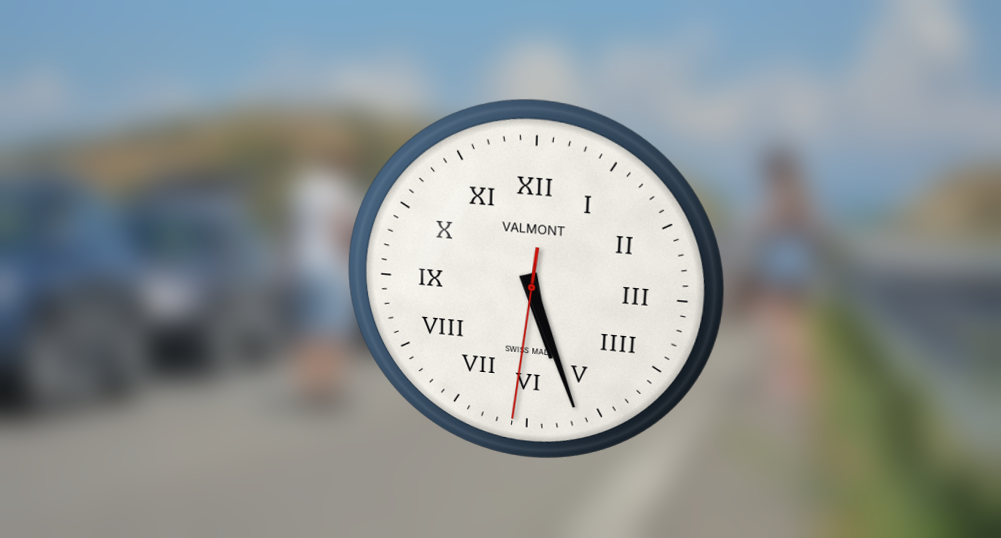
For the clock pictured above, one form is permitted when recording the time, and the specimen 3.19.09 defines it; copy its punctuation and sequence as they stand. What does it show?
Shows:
5.26.31
